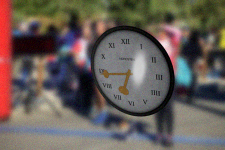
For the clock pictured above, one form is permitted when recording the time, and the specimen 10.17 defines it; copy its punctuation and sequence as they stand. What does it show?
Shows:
6.44
